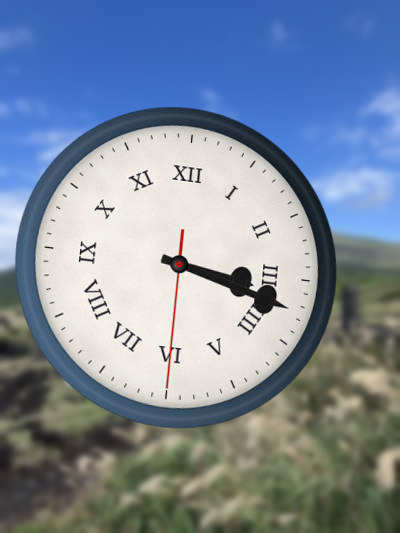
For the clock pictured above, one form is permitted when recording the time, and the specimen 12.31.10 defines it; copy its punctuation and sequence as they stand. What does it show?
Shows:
3.17.30
